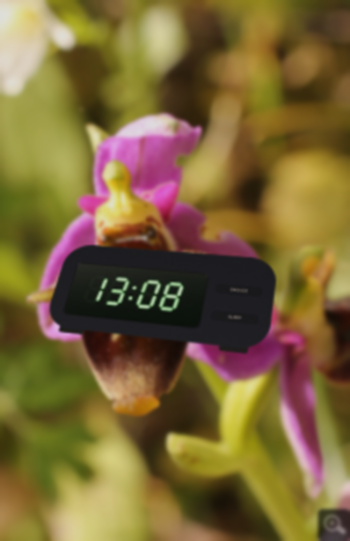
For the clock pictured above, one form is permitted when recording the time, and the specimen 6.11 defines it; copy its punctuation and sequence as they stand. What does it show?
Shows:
13.08
